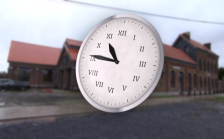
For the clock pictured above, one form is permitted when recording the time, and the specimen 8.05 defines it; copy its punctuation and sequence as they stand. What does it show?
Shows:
10.46
